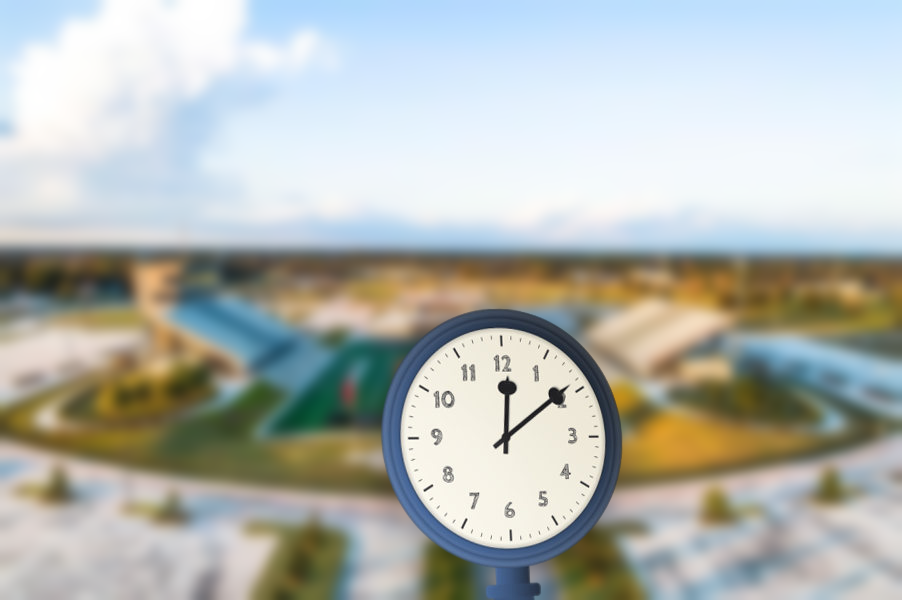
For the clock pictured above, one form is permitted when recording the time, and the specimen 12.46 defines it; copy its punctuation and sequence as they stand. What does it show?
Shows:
12.09
